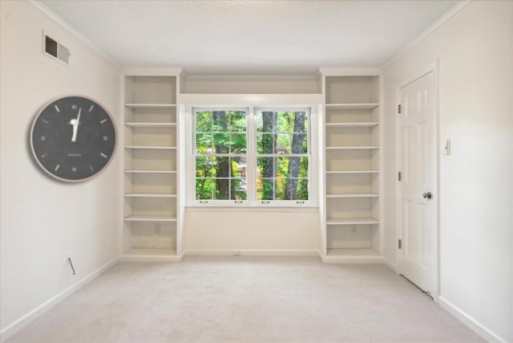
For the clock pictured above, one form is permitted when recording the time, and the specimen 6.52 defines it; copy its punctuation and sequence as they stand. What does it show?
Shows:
12.02
